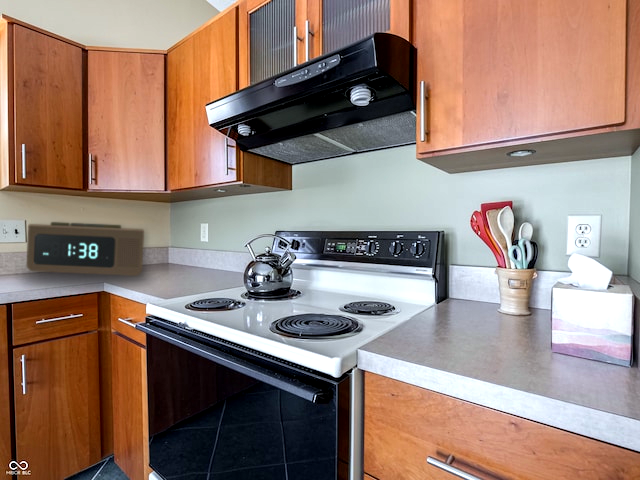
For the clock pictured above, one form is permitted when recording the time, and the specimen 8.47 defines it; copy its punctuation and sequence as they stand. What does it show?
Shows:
1.38
